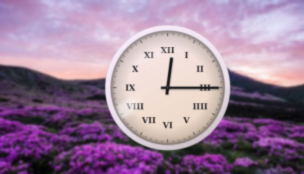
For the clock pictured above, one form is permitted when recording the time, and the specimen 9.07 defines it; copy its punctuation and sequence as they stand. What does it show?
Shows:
12.15
